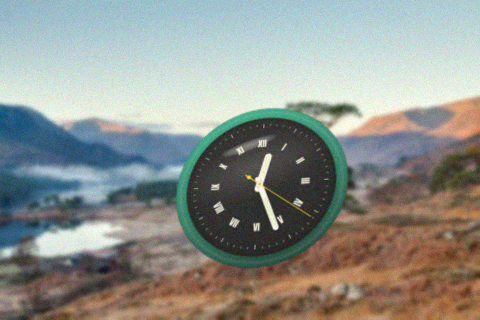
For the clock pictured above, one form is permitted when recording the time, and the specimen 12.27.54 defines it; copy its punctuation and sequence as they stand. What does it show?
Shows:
12.26.21
